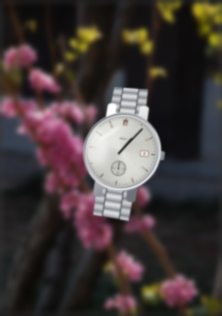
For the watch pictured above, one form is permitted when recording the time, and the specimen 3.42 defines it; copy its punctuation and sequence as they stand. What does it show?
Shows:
1.06
